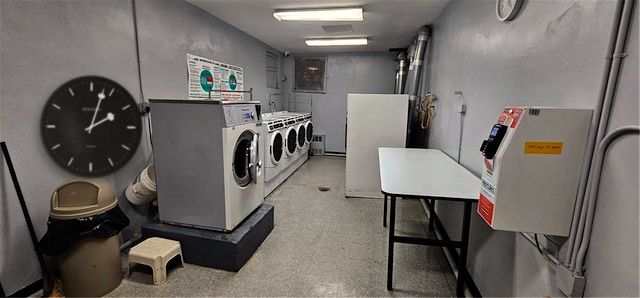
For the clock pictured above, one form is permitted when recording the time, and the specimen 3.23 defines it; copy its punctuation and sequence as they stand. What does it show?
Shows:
2.03
